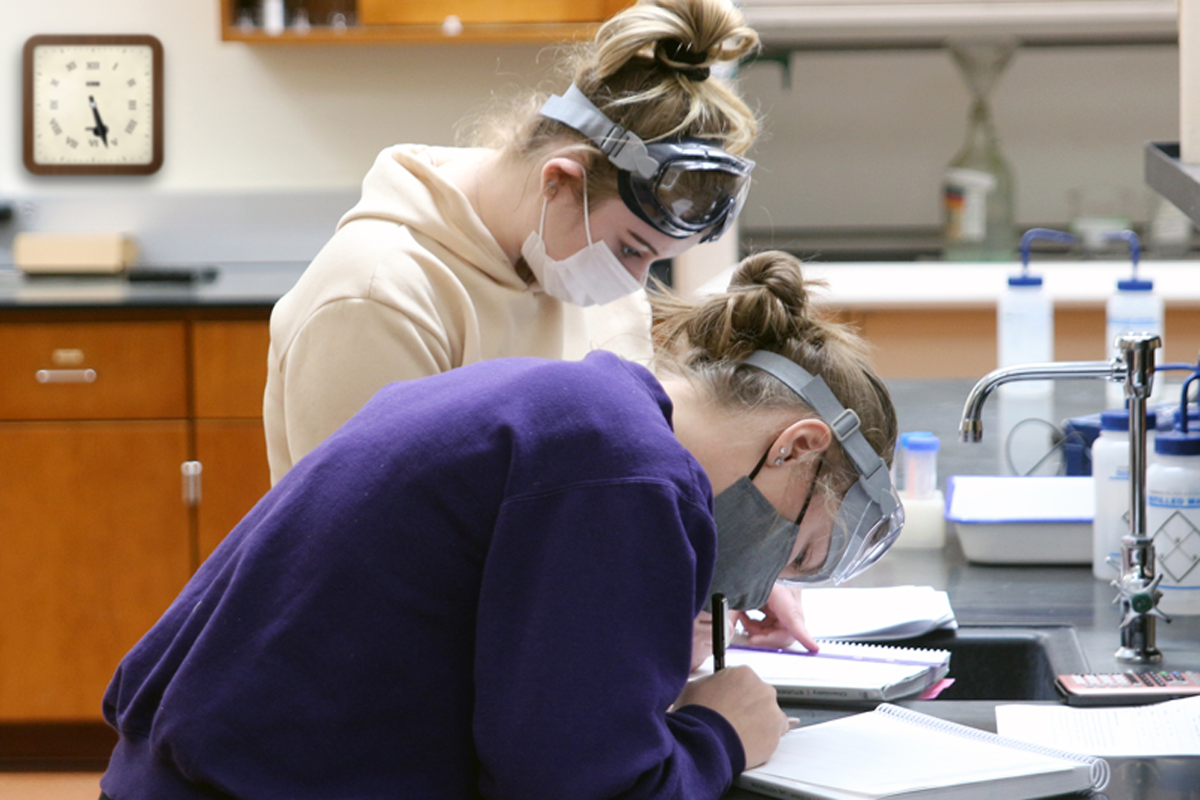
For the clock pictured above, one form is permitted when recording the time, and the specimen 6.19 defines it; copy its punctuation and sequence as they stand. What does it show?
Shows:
5.27
